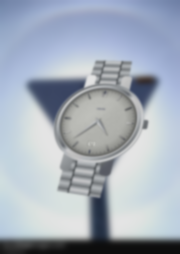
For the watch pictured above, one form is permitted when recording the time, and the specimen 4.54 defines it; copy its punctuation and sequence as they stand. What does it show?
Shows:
4.37
